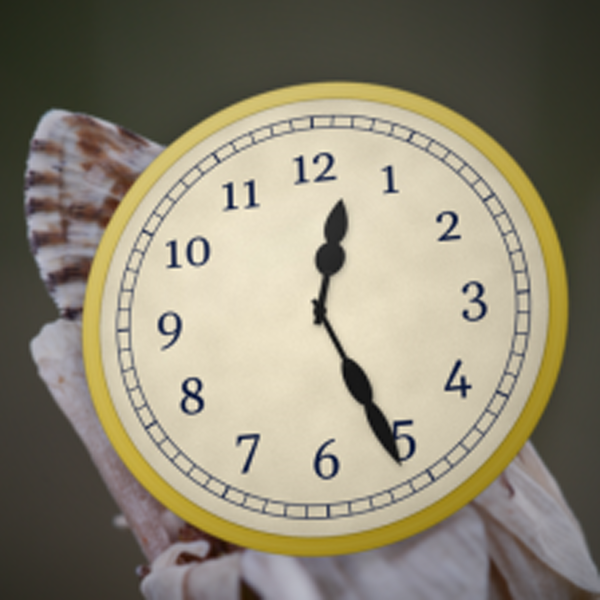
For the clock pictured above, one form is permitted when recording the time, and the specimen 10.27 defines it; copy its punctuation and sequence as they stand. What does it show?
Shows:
12.26
